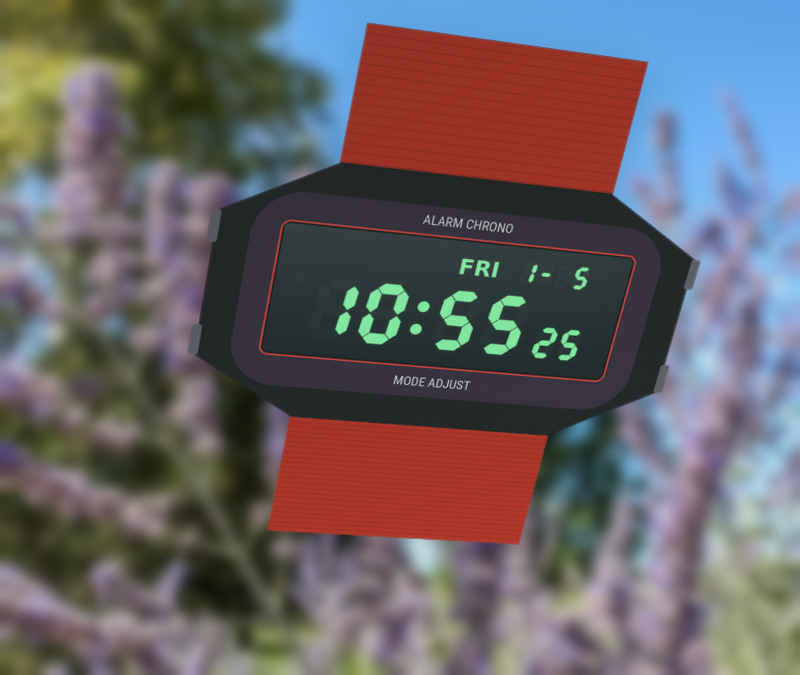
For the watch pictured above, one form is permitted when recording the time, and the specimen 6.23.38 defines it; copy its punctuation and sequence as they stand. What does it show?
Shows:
10.55.25
